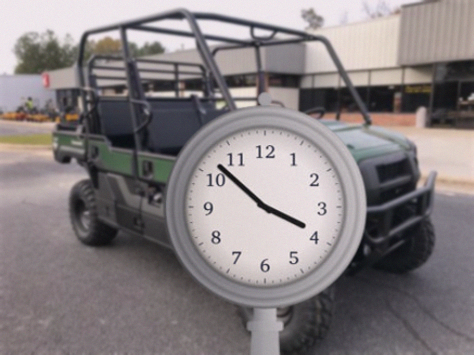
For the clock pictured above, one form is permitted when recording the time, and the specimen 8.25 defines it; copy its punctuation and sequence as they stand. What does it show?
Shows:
3.52
